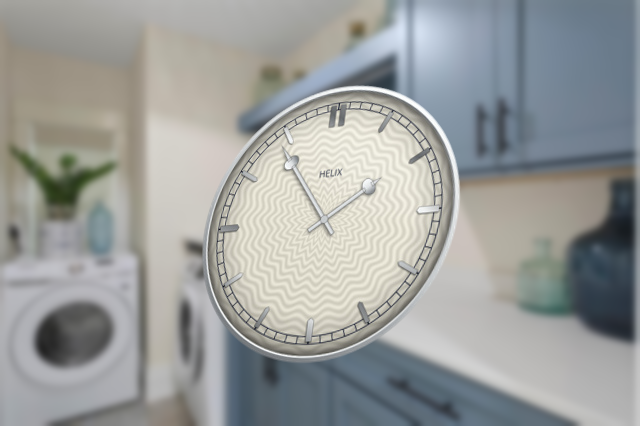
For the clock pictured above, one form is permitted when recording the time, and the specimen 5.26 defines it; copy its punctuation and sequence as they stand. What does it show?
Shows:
1.54
